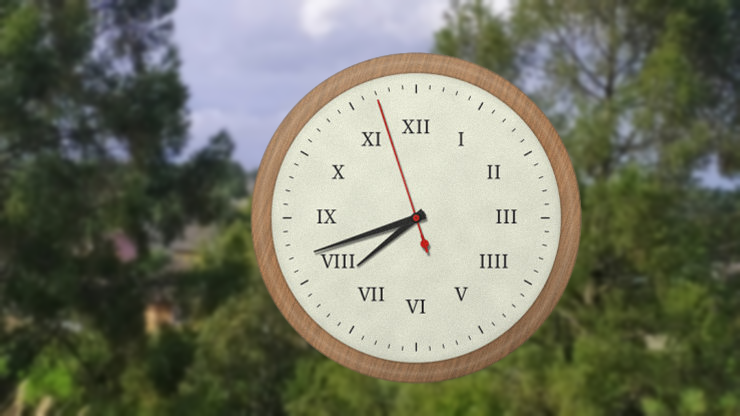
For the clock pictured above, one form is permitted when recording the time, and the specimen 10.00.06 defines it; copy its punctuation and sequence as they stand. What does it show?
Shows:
7.41.57
